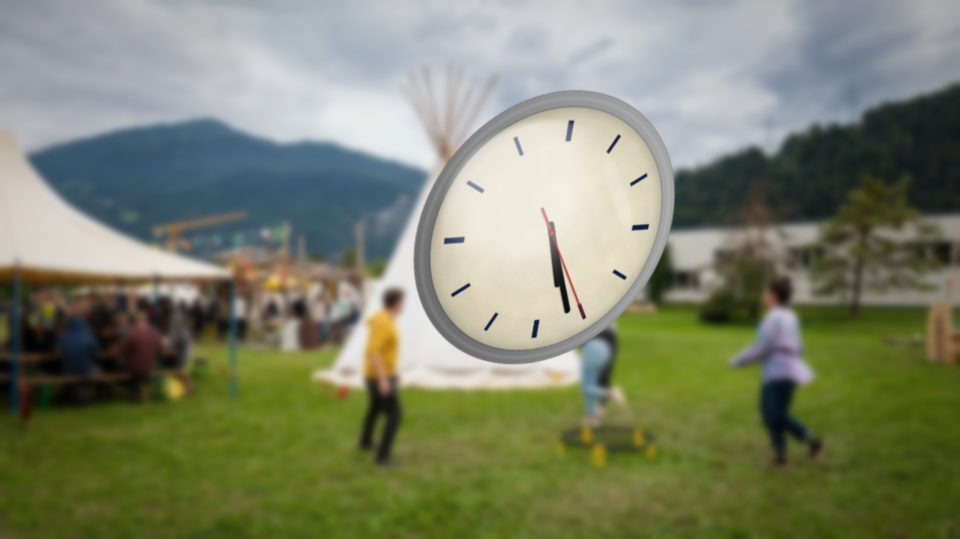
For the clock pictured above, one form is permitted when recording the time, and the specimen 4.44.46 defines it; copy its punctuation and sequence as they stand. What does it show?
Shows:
5.26.25
